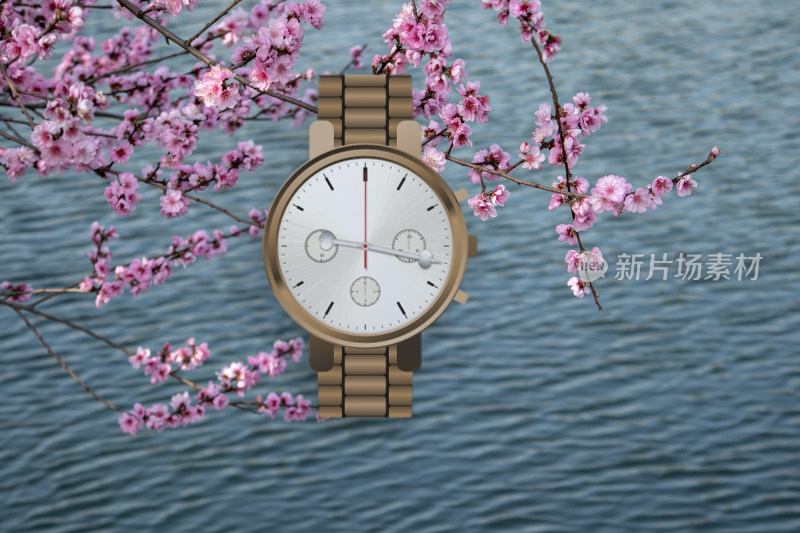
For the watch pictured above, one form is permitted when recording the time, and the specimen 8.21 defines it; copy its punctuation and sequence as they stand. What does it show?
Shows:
9.17
